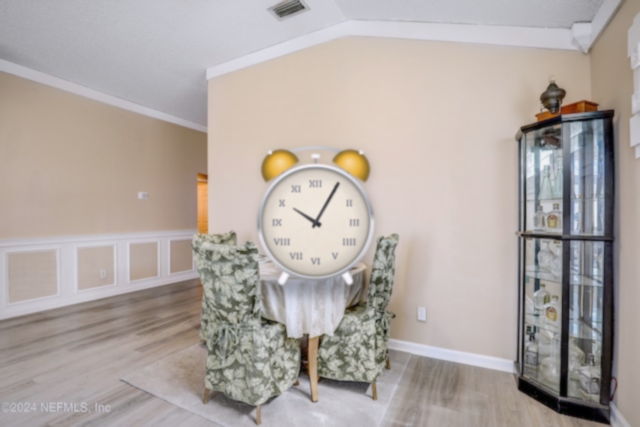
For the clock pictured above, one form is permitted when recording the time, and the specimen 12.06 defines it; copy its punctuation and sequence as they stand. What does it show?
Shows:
10.05
